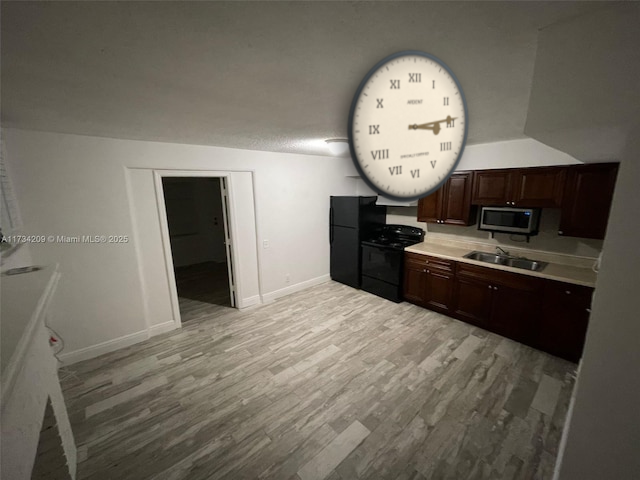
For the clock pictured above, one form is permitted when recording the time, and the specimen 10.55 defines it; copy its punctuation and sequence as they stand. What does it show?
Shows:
3.14
